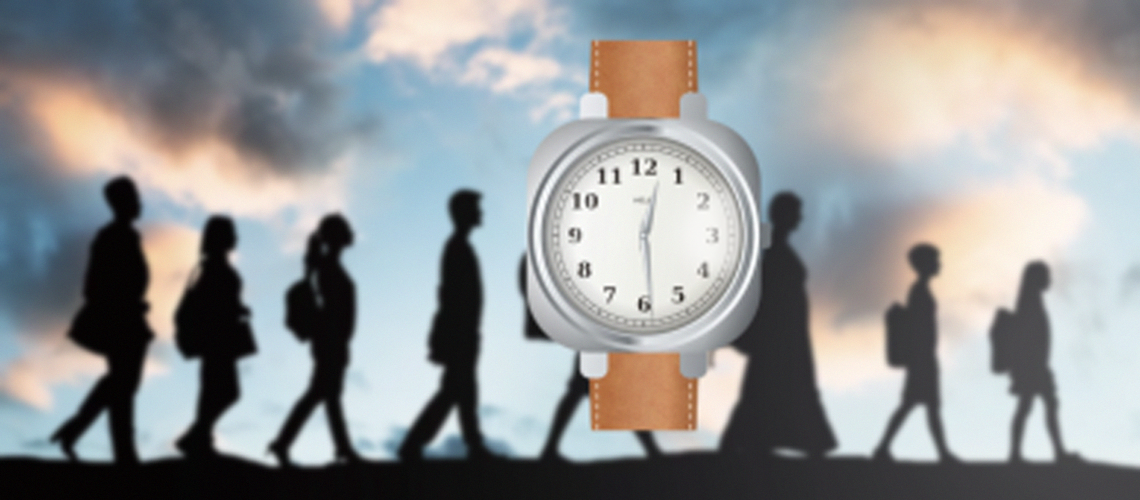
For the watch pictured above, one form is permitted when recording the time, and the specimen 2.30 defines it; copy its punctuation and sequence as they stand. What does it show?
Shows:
12.29
